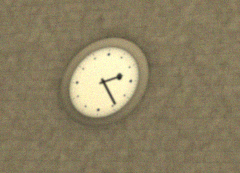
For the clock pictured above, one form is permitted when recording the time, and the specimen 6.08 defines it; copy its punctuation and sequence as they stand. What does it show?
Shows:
2.24
